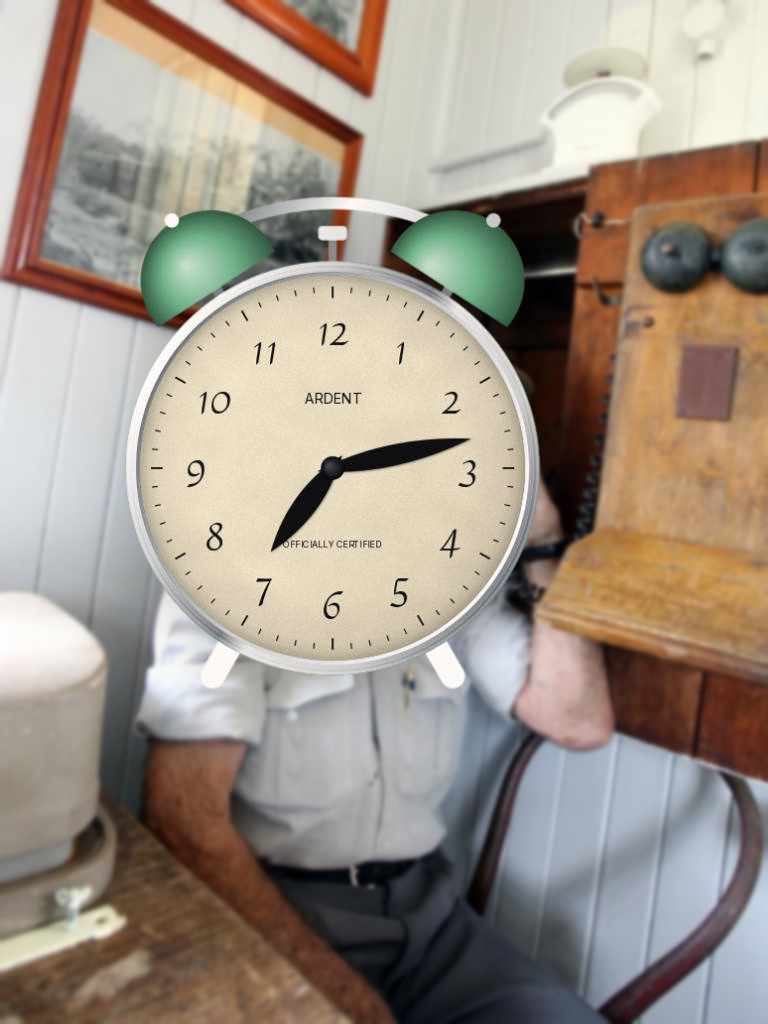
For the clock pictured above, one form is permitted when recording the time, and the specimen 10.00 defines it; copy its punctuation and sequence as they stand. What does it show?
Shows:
7.13
